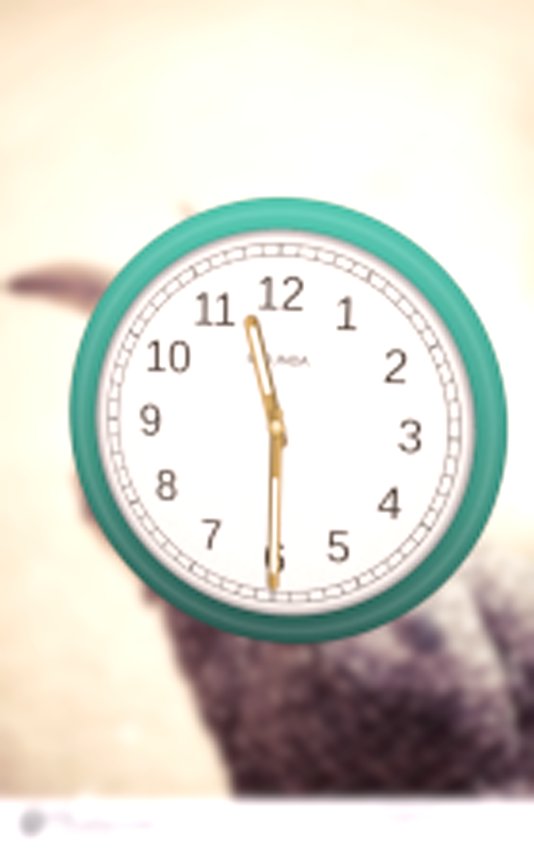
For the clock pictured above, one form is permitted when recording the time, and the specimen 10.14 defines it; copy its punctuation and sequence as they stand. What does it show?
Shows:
11.30
